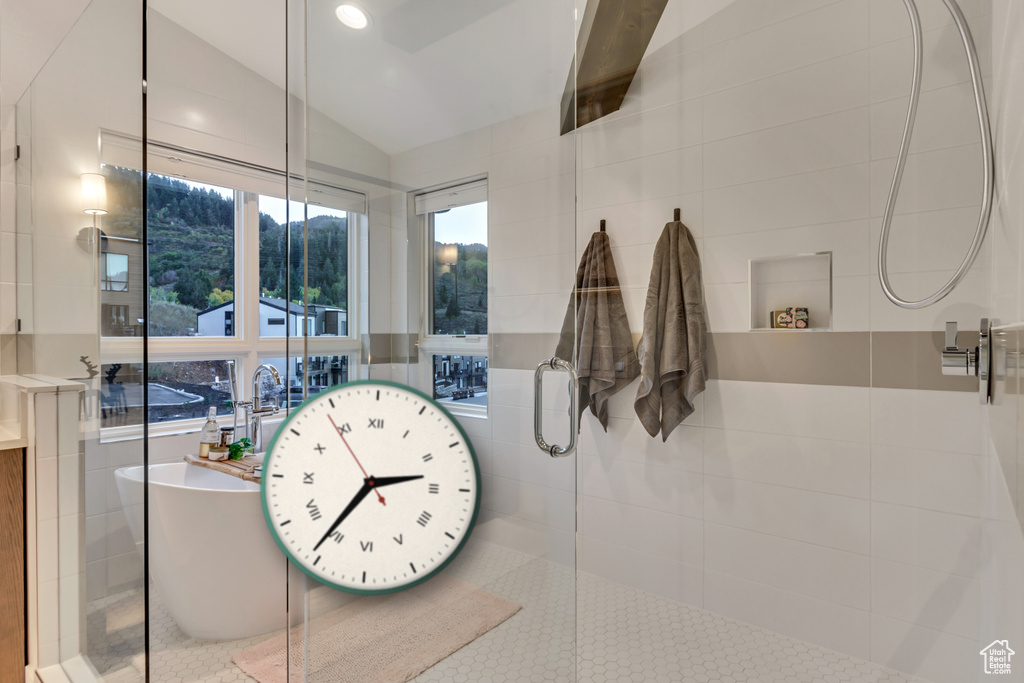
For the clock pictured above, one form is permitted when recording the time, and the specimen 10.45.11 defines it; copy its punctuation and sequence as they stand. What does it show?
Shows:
2.35.54
